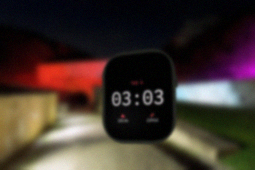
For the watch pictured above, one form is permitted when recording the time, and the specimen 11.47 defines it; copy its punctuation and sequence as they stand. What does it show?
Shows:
3.03
